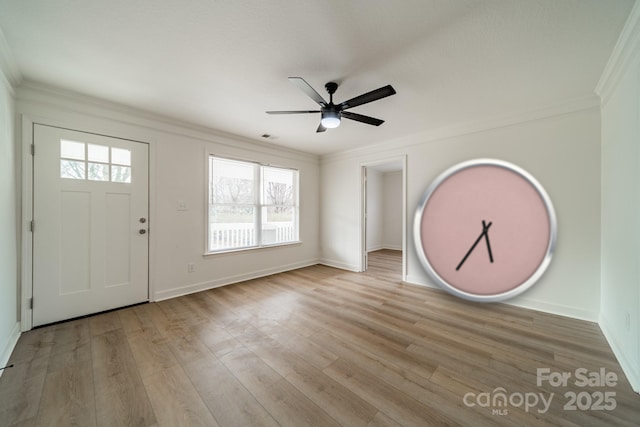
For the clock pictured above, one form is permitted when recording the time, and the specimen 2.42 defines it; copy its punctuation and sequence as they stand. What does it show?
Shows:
5.36
